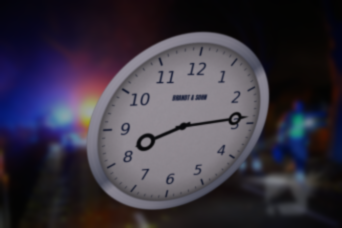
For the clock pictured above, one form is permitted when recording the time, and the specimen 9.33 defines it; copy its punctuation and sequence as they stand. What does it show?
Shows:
8.14
